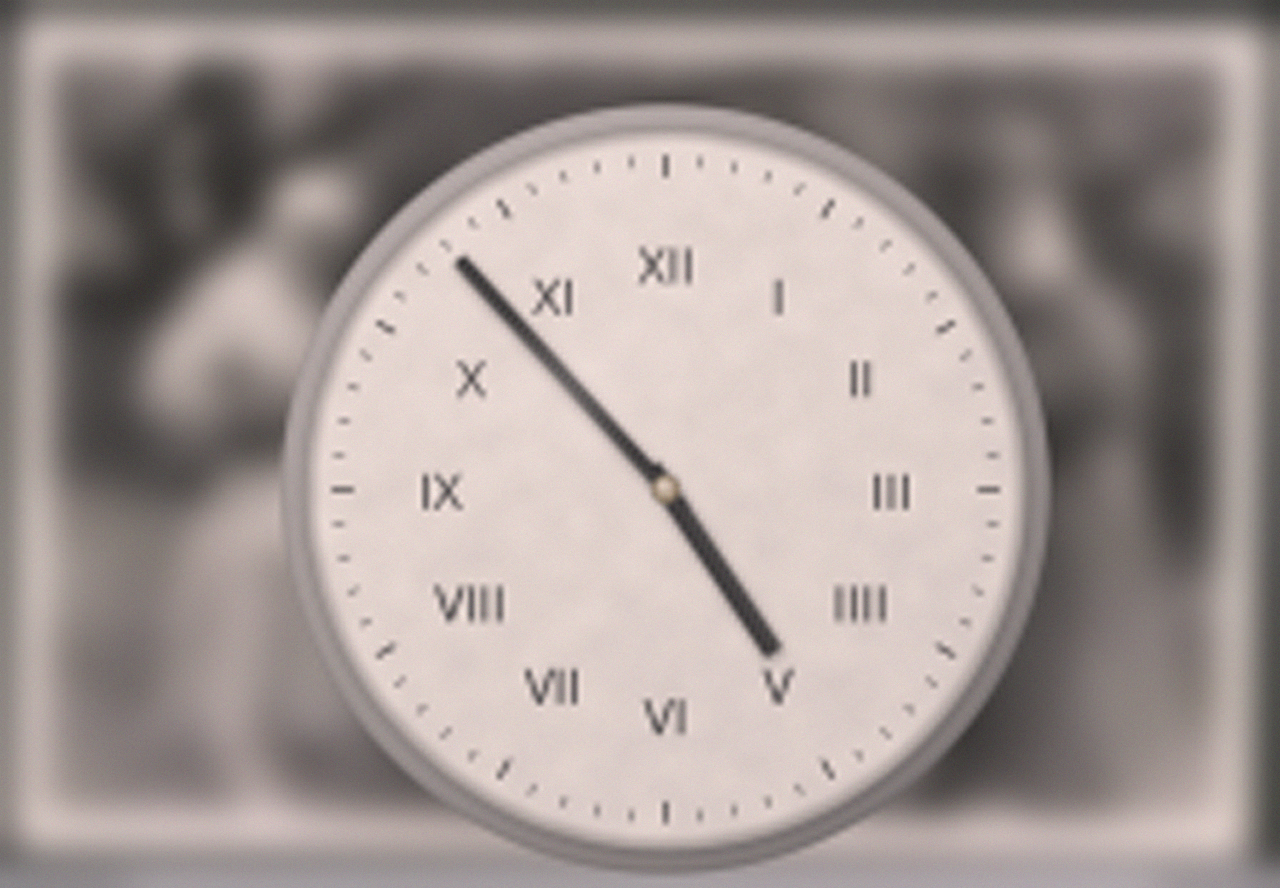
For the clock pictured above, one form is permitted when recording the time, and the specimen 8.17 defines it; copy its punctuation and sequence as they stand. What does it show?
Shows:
4.53
